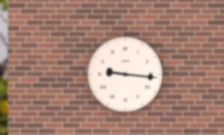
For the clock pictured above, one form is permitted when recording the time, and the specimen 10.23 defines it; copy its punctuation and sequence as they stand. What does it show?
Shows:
9.16
